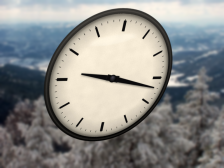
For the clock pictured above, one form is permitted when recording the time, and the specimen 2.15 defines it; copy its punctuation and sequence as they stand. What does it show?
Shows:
9.17
